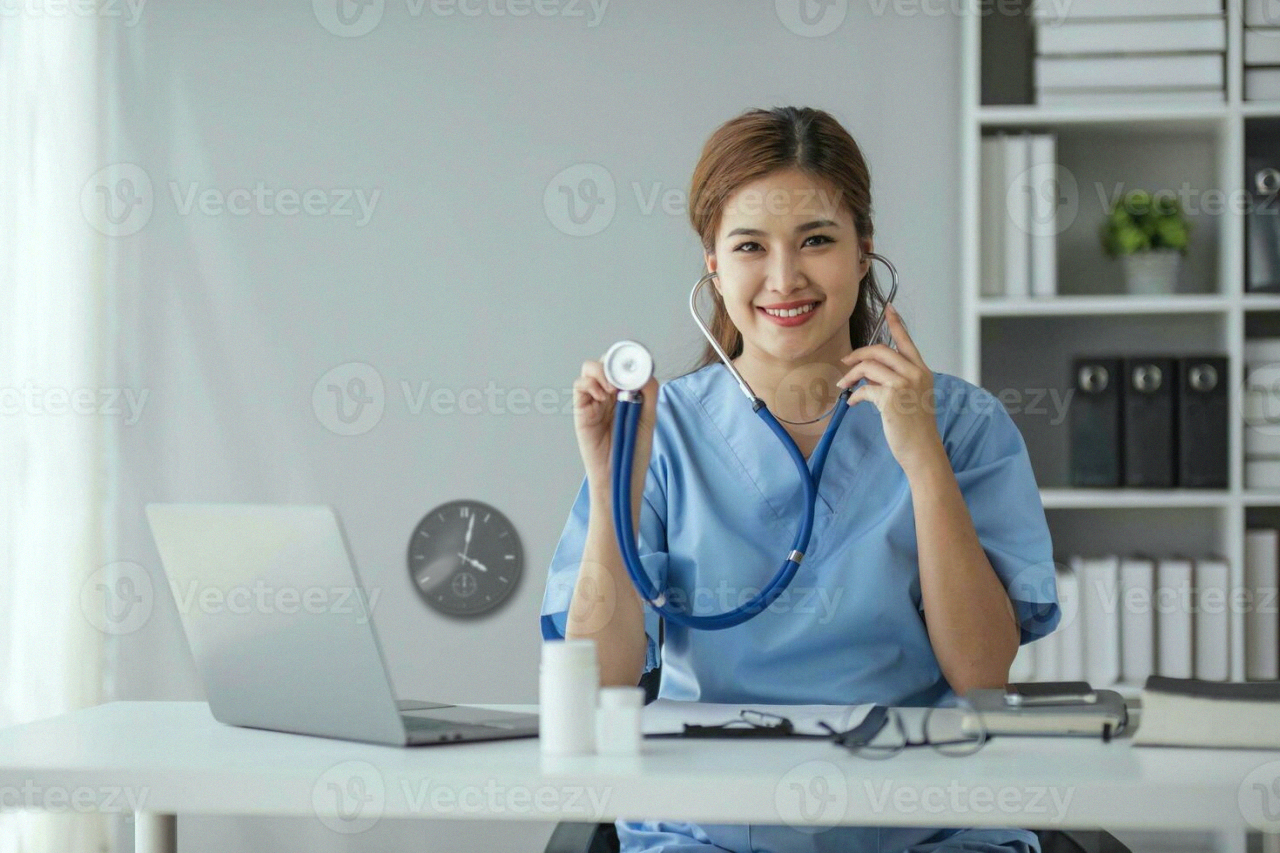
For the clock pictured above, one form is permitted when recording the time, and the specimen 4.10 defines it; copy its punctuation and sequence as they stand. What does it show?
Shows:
4.02
